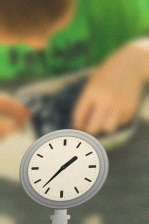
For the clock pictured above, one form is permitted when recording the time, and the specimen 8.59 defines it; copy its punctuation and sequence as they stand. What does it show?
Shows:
1.37
